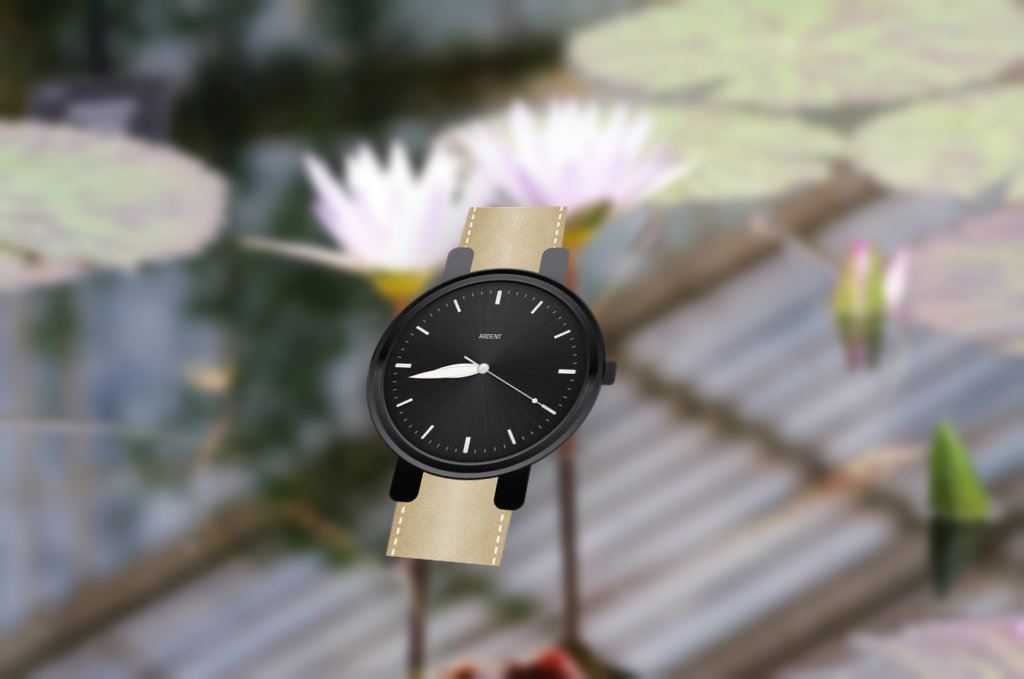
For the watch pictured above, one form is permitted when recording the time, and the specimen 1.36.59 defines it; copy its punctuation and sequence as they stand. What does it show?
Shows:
8.43.20
